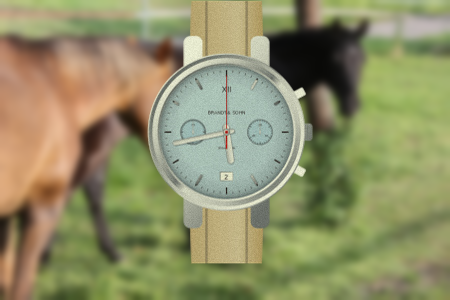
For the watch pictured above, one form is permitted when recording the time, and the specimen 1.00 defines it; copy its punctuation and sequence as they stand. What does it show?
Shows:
5.43
